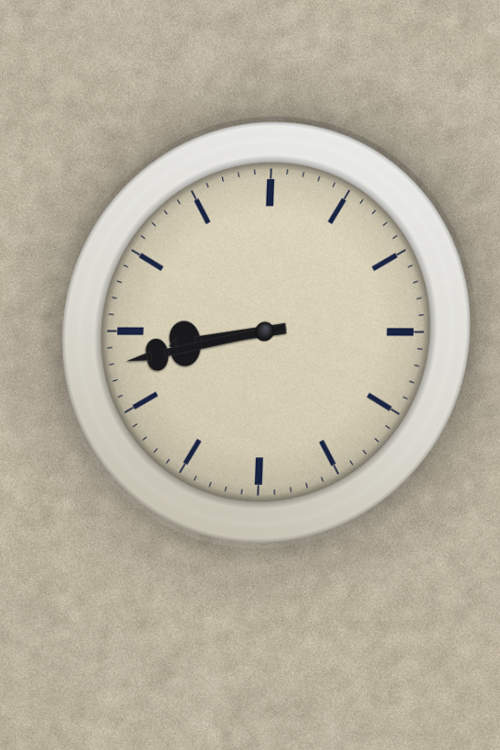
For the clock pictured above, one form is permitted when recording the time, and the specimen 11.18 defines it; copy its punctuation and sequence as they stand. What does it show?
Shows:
8.43
